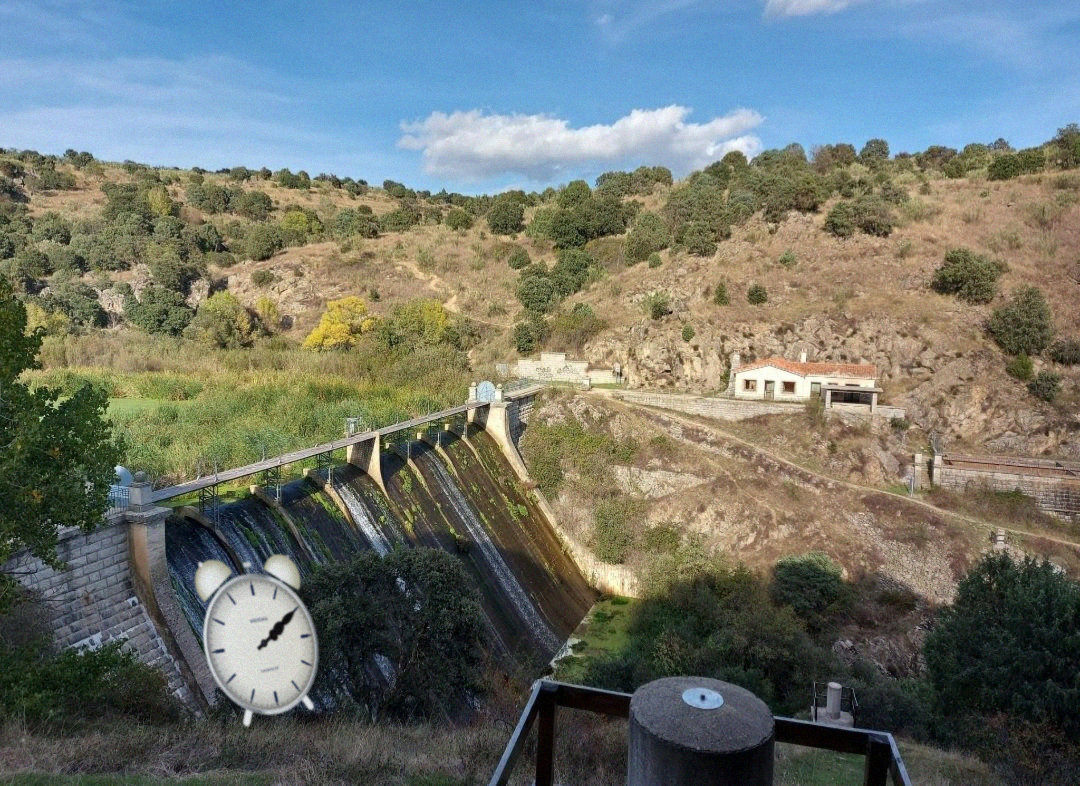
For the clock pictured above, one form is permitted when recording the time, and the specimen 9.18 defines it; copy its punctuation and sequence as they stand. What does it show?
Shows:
2.10
